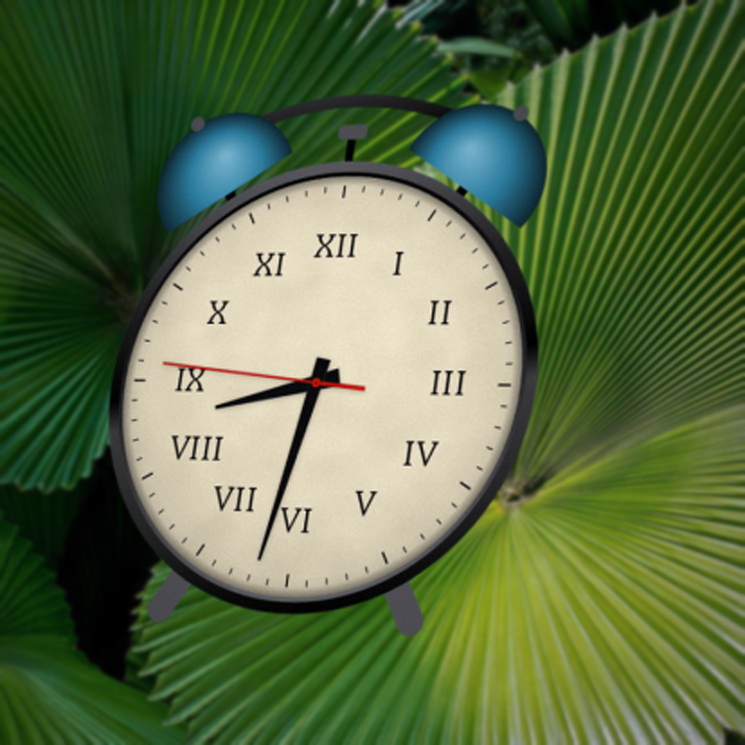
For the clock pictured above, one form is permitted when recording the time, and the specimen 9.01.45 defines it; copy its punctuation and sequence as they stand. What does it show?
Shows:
8.31.46
